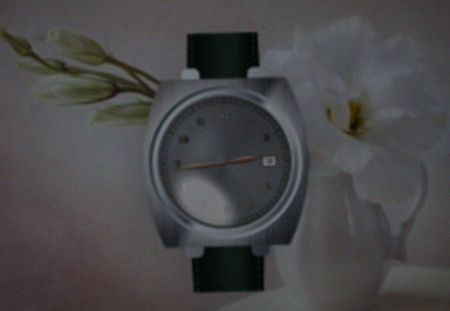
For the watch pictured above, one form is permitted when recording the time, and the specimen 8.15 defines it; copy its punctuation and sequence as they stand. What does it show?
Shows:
2.44
